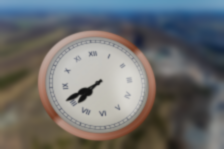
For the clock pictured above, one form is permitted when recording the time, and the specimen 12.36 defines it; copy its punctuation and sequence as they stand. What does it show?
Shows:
7.41
